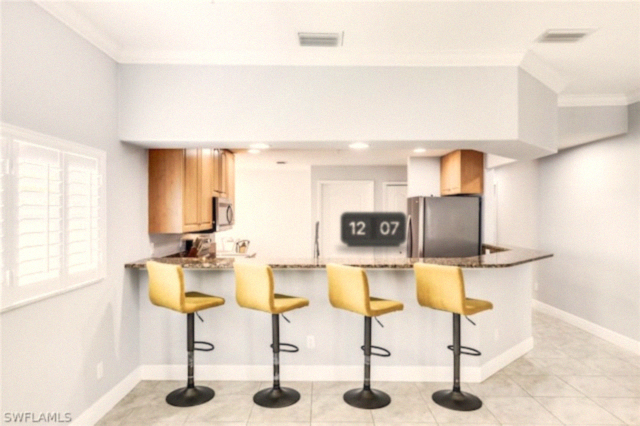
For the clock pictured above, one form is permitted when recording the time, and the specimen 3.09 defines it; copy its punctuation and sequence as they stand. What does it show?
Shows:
12.07
